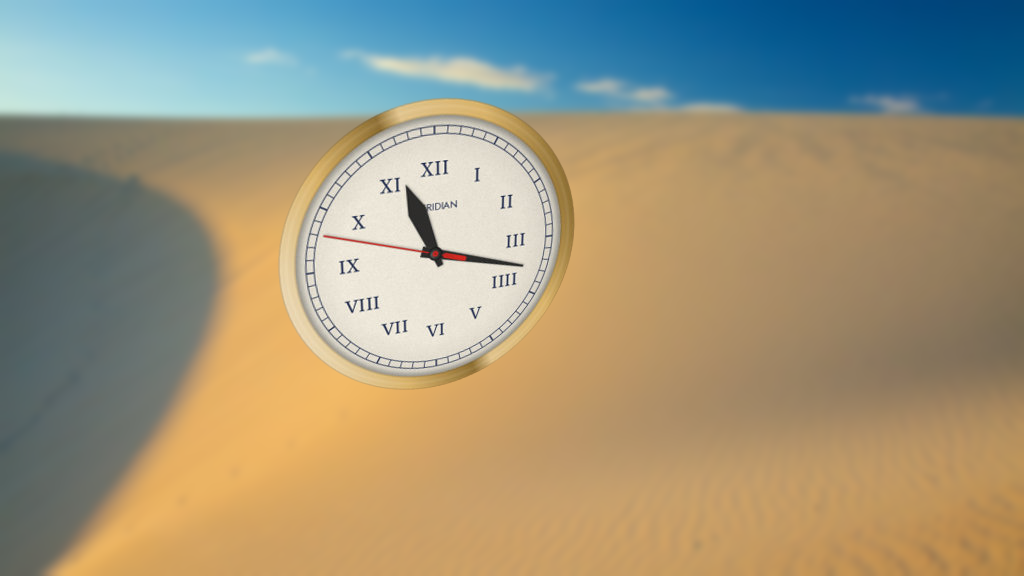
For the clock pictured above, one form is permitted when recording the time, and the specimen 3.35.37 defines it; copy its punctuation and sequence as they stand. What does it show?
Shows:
11.17.48
